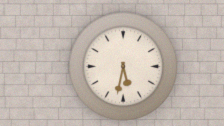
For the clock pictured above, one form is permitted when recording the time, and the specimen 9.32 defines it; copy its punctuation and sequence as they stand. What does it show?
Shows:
5.32
